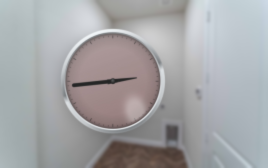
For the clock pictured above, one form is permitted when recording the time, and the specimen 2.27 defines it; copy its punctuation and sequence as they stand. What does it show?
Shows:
2.44
